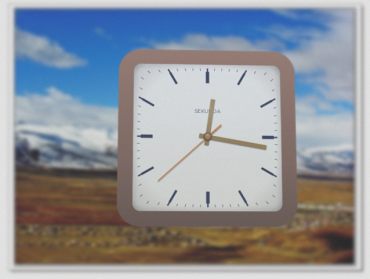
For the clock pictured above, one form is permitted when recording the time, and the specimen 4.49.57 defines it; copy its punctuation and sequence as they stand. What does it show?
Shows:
12.16.38
